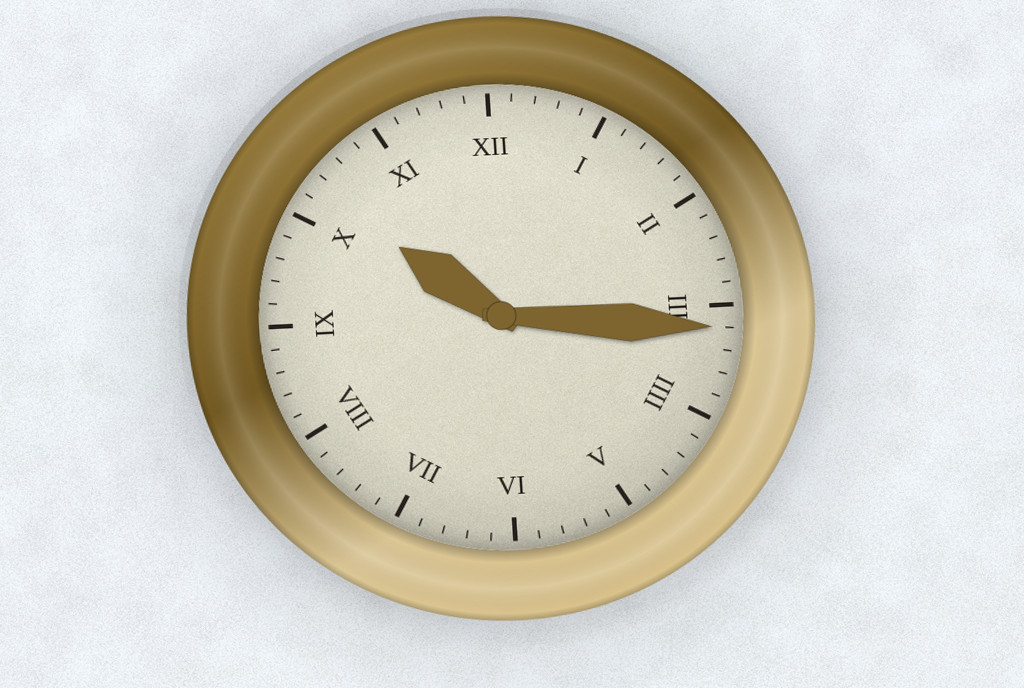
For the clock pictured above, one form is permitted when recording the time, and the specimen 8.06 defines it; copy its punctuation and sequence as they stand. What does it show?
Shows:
10.16
